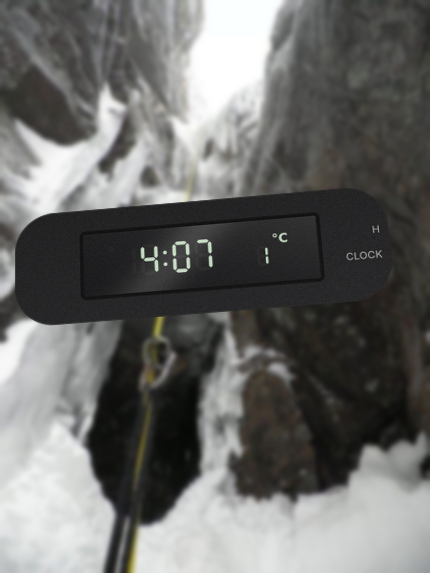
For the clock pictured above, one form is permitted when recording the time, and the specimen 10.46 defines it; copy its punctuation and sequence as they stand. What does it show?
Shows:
4.07
